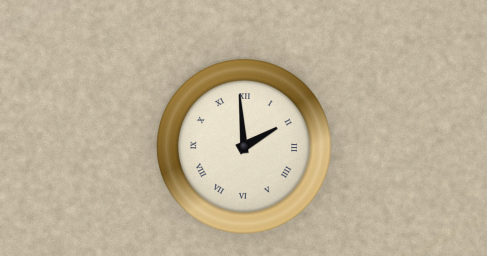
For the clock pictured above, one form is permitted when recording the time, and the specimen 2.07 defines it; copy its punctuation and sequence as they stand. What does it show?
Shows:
1.59
